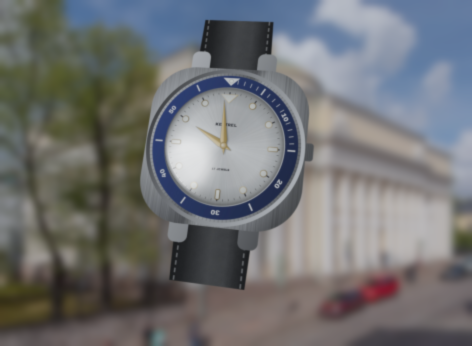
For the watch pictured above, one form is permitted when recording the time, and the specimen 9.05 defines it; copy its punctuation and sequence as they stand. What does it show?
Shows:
9.59
